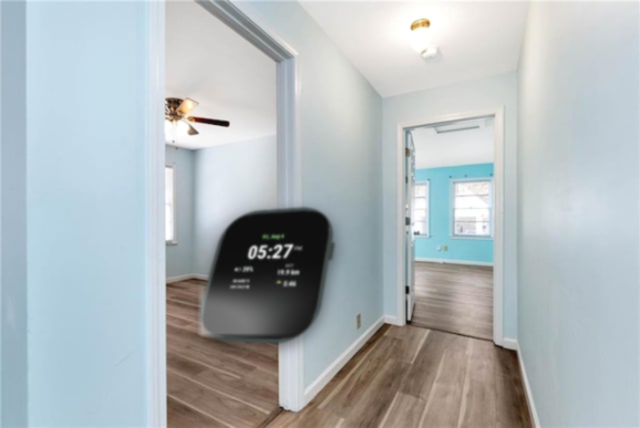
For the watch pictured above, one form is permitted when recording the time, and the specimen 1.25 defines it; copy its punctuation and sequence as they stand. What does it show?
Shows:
5.27
